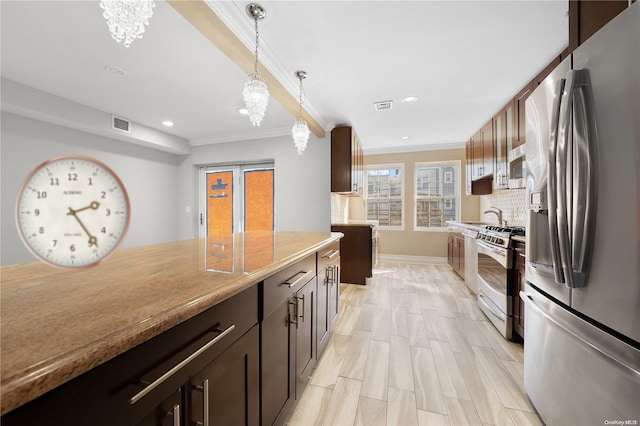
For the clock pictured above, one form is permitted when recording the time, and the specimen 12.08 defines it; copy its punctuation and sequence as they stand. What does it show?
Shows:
2.24
